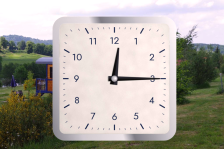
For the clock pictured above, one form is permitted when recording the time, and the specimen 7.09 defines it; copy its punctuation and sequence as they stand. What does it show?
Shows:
12.15
